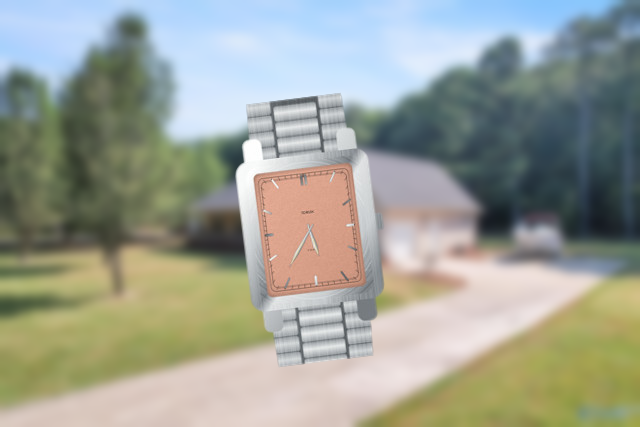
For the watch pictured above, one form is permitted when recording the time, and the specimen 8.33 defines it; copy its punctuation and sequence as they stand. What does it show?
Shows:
5.36
